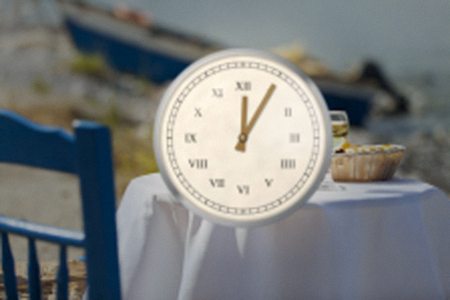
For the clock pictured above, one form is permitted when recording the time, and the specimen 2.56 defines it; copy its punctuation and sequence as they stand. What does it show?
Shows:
12.05
